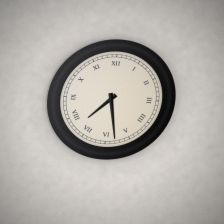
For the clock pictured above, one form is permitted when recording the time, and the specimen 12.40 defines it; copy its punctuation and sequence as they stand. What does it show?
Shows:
7.28
